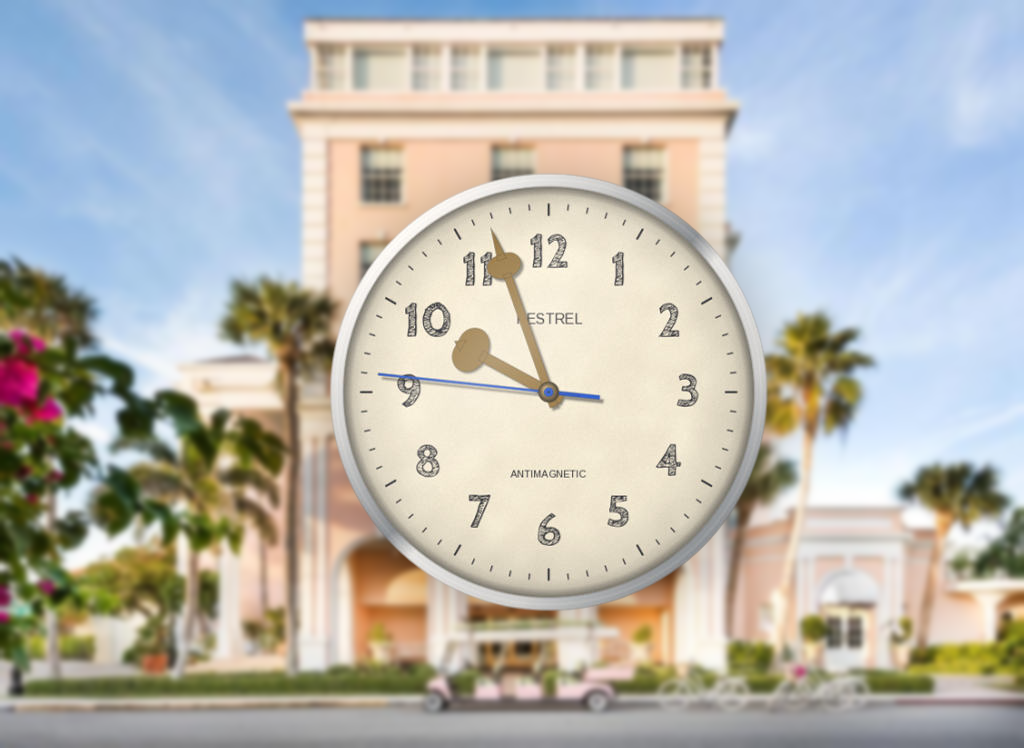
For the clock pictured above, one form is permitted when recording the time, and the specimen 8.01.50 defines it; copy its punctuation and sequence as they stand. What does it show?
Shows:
9.56.46
